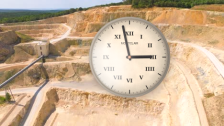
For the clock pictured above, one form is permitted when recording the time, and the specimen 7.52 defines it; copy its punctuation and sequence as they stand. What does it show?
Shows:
2.58
